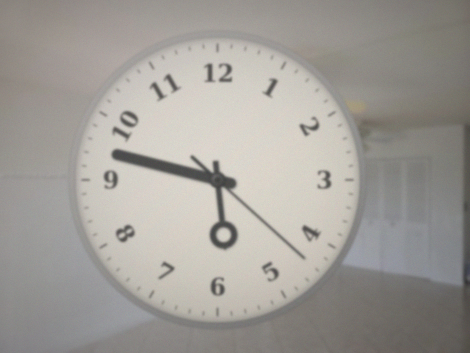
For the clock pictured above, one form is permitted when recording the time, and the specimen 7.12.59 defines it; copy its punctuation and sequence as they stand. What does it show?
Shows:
5.47.22
